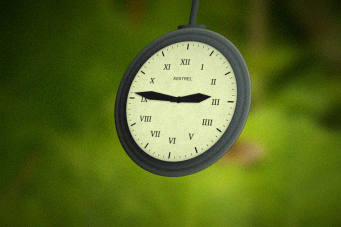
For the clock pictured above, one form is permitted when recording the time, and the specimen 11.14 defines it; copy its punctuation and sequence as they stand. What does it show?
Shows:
2.46
